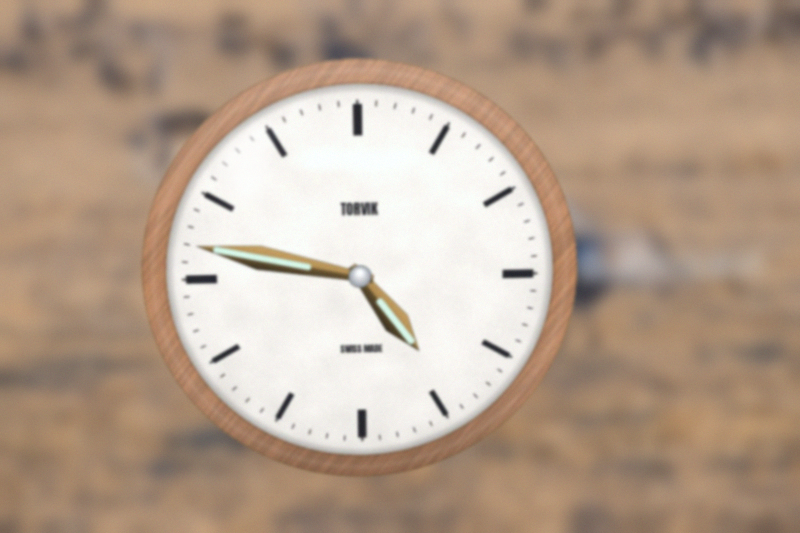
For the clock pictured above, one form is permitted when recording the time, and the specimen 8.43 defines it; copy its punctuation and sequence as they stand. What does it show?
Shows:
4.47
